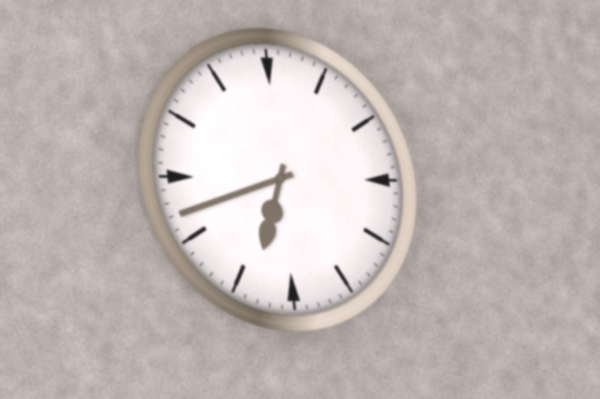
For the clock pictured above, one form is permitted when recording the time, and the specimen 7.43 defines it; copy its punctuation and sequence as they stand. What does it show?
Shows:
6.42
